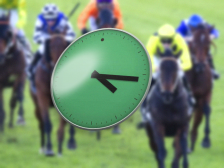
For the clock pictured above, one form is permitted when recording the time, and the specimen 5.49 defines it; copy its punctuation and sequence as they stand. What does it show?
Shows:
4.16
